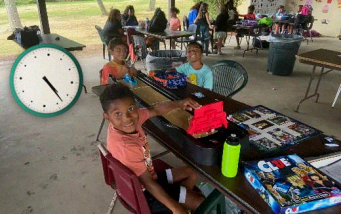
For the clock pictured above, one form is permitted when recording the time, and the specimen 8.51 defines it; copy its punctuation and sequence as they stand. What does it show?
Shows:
4.23
